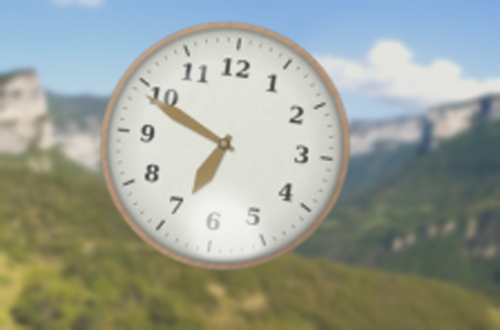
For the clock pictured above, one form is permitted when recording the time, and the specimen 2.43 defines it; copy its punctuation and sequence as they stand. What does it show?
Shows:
6.49
